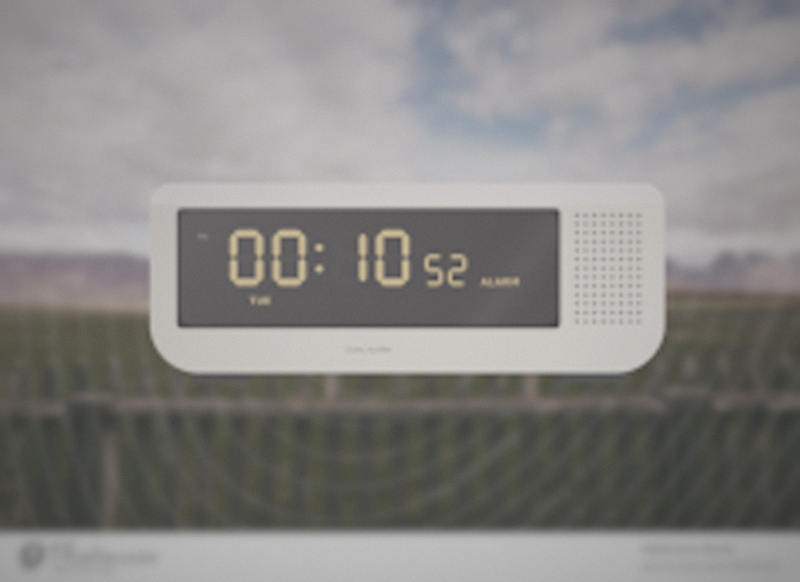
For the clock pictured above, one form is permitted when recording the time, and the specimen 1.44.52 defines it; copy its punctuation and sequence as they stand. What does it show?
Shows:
0.10.52
